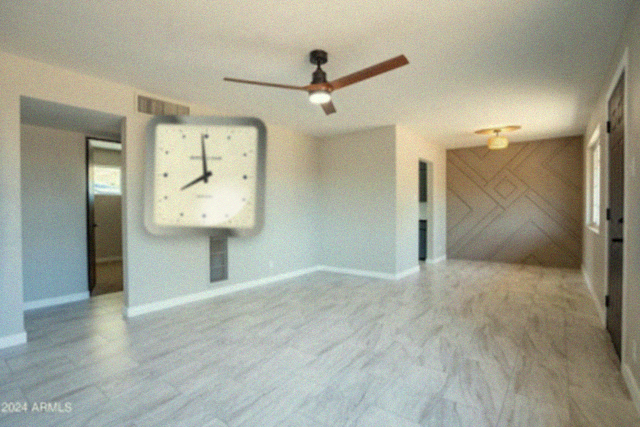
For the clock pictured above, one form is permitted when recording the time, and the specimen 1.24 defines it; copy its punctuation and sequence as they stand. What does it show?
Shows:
7.59
